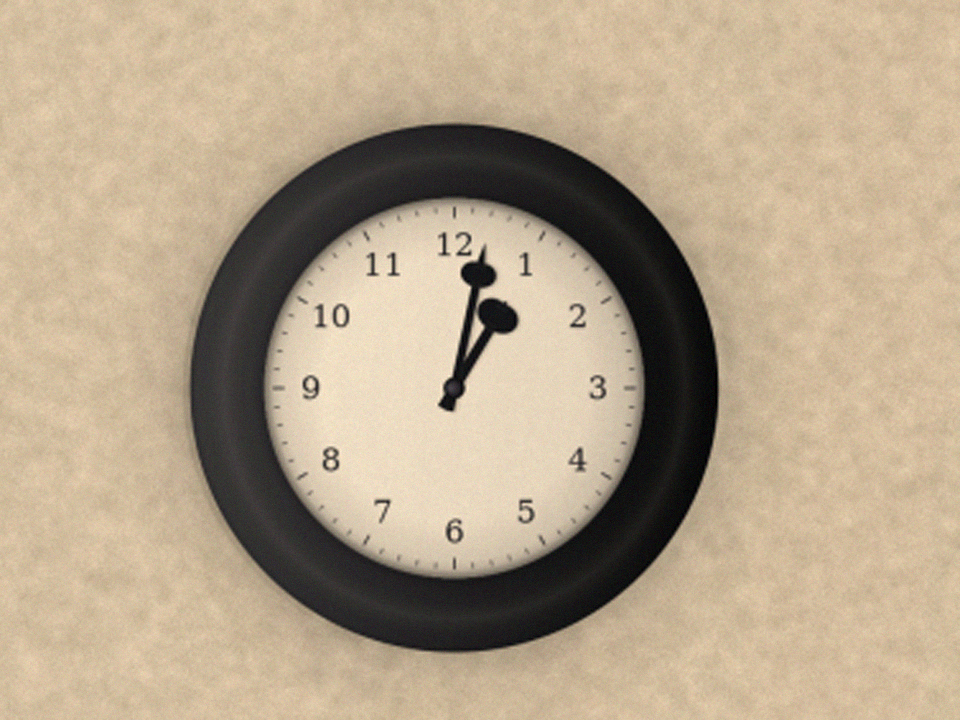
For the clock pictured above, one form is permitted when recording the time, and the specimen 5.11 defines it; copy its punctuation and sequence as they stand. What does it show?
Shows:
1.02
